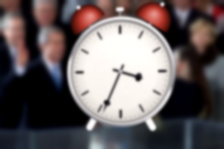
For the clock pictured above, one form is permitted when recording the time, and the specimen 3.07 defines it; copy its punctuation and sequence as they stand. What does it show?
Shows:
3.34
